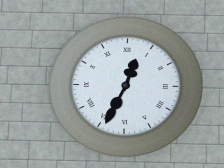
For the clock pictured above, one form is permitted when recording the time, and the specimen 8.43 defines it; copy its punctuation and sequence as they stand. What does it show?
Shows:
12.34
